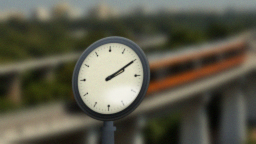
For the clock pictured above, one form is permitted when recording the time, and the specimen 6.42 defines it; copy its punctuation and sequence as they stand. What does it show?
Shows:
2.10
